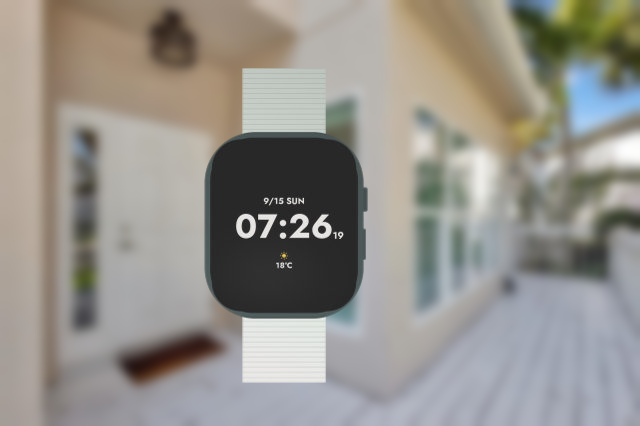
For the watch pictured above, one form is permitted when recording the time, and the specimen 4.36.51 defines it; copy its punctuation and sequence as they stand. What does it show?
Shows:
7.26.19
